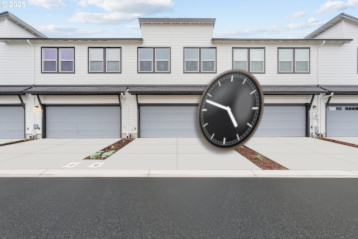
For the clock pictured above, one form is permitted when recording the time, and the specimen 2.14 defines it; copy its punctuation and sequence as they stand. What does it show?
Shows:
4.48
